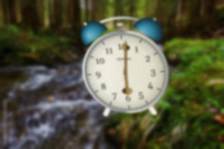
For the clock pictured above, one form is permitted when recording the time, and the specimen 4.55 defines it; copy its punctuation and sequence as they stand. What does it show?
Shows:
6.01
